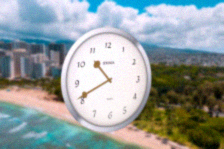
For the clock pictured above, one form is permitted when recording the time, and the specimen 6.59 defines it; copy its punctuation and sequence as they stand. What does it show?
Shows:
10.41
